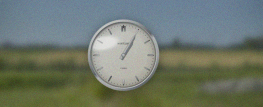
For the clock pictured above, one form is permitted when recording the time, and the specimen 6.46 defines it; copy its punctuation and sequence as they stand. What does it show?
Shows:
1.05
